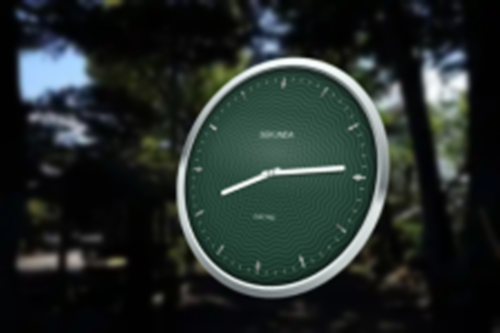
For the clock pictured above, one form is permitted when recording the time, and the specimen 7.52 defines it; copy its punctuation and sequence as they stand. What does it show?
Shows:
8.14
